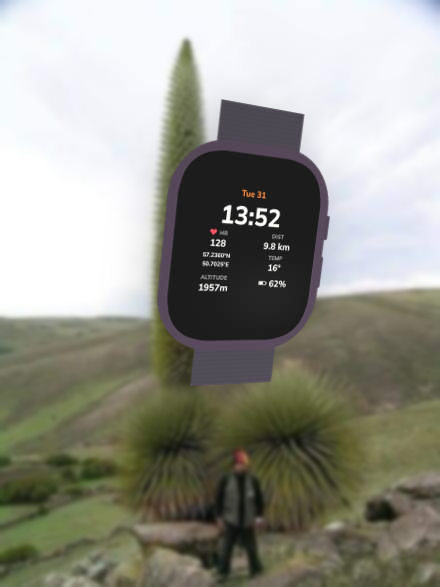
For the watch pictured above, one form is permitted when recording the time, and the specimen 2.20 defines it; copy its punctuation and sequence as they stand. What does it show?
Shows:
13.52
